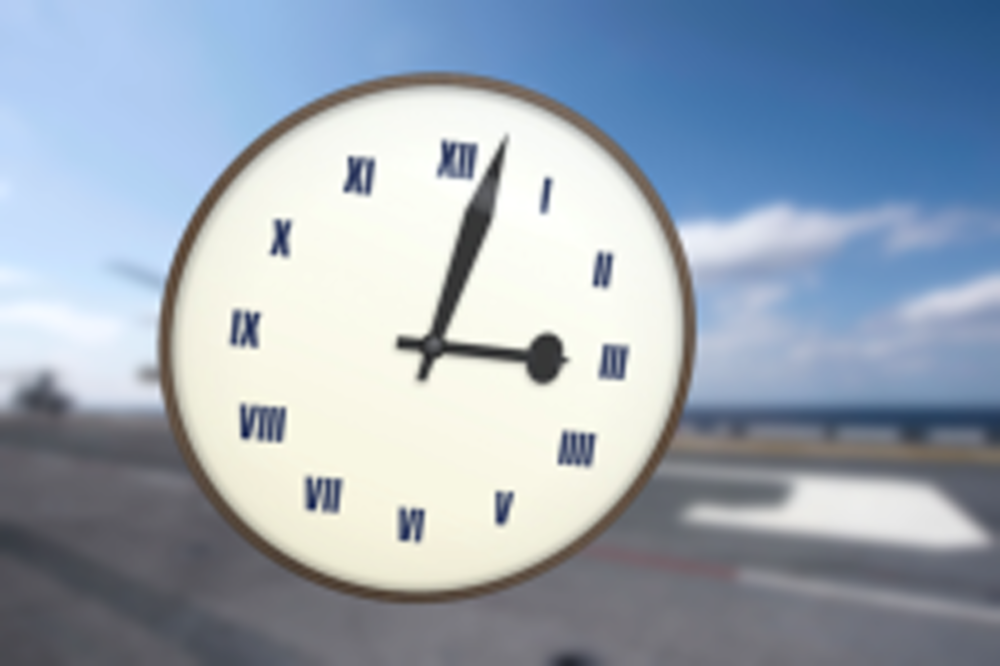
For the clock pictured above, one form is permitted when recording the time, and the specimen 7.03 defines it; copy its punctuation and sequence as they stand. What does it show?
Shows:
3.02
